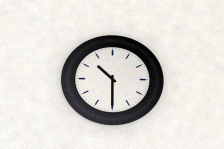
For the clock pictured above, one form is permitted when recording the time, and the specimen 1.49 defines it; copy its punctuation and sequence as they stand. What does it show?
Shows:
10.30
